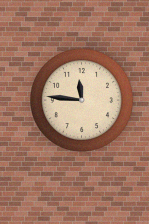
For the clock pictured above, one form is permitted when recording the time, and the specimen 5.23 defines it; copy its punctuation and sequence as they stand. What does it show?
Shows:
11.46
